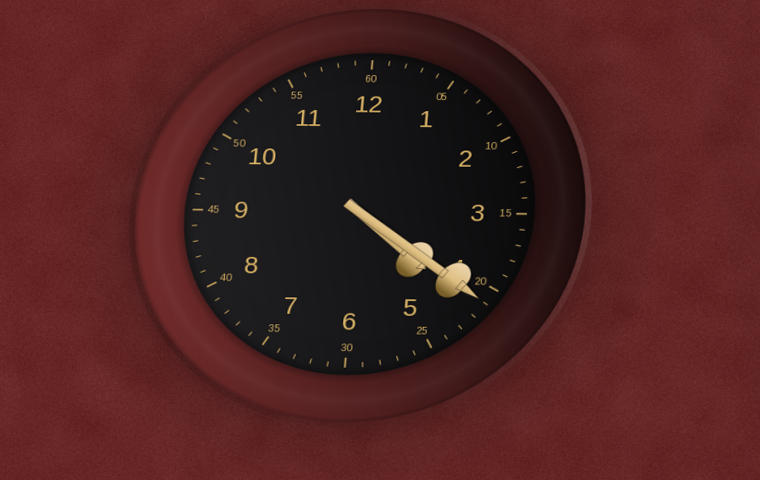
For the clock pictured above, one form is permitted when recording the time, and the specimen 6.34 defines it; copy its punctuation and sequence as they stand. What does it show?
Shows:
4.21
